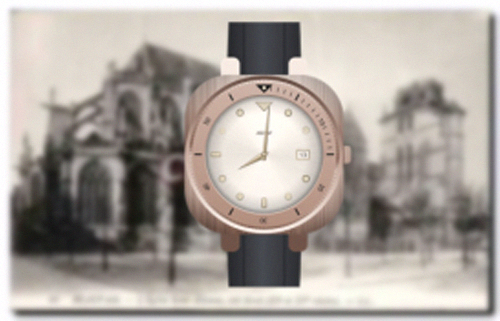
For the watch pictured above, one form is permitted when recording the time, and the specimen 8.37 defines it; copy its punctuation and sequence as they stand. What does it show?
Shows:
8.01
